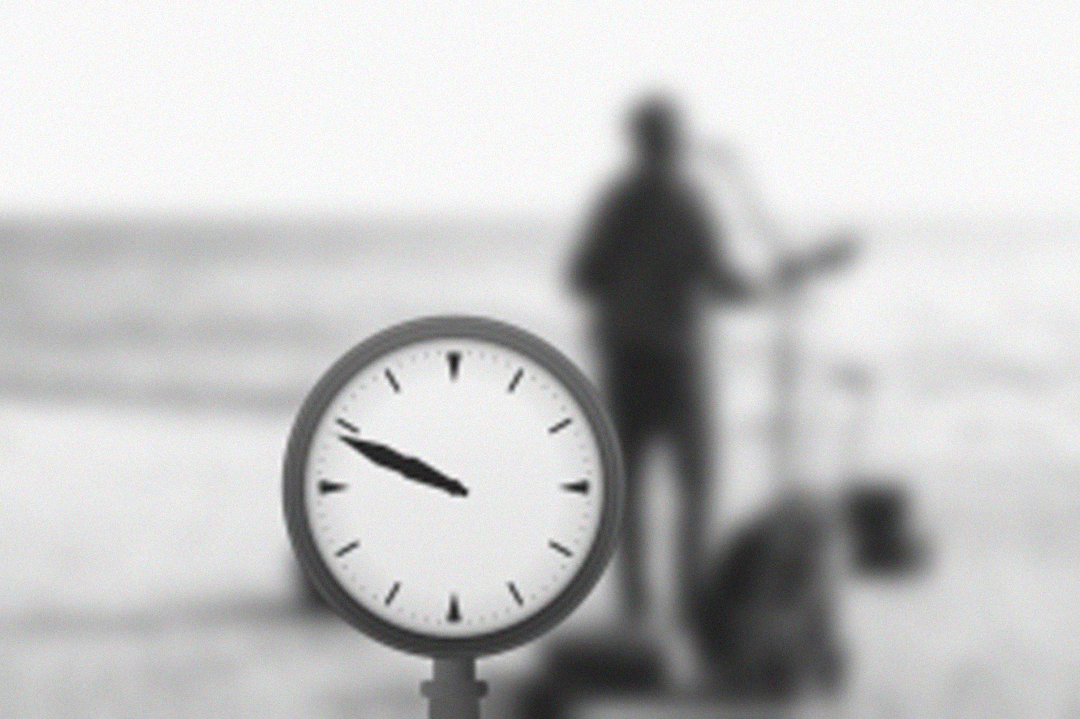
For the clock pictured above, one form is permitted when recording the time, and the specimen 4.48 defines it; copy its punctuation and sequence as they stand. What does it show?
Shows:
9.49
